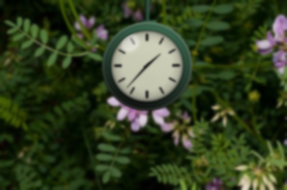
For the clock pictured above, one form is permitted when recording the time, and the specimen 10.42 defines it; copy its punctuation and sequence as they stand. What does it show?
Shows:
1.37
